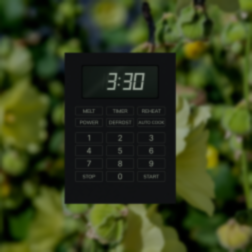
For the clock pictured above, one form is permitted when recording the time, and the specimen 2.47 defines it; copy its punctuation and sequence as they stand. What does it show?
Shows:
3.30
